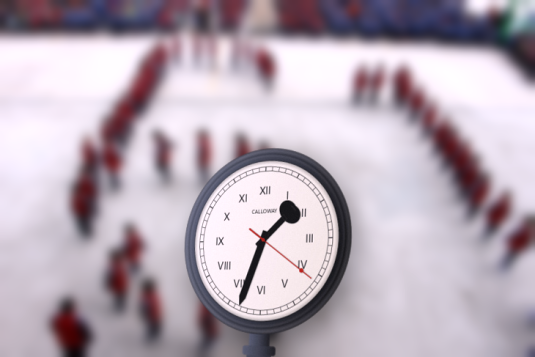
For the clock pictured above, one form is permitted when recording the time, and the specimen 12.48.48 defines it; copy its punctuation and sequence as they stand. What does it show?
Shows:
1.33.21
